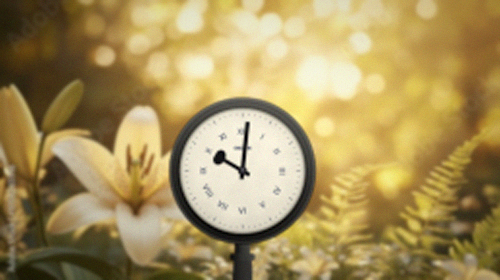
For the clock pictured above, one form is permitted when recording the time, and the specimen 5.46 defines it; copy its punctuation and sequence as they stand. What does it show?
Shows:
10.01
